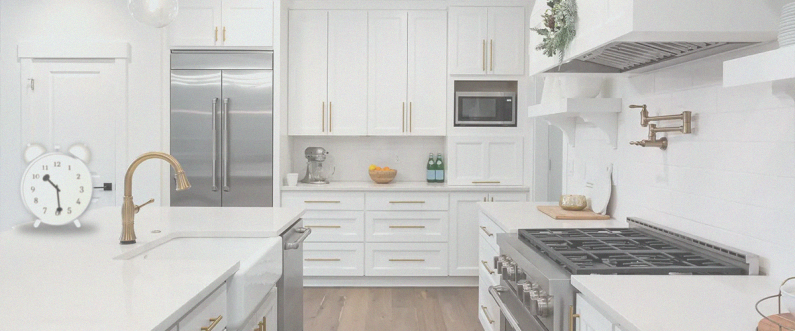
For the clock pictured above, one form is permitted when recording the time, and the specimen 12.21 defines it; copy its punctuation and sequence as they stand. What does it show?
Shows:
10.29
